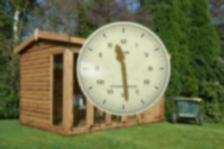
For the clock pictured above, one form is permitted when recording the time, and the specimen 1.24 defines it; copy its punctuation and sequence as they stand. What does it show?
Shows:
11.29
